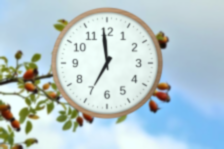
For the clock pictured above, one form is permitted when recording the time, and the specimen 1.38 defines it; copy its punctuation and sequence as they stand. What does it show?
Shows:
6.59
